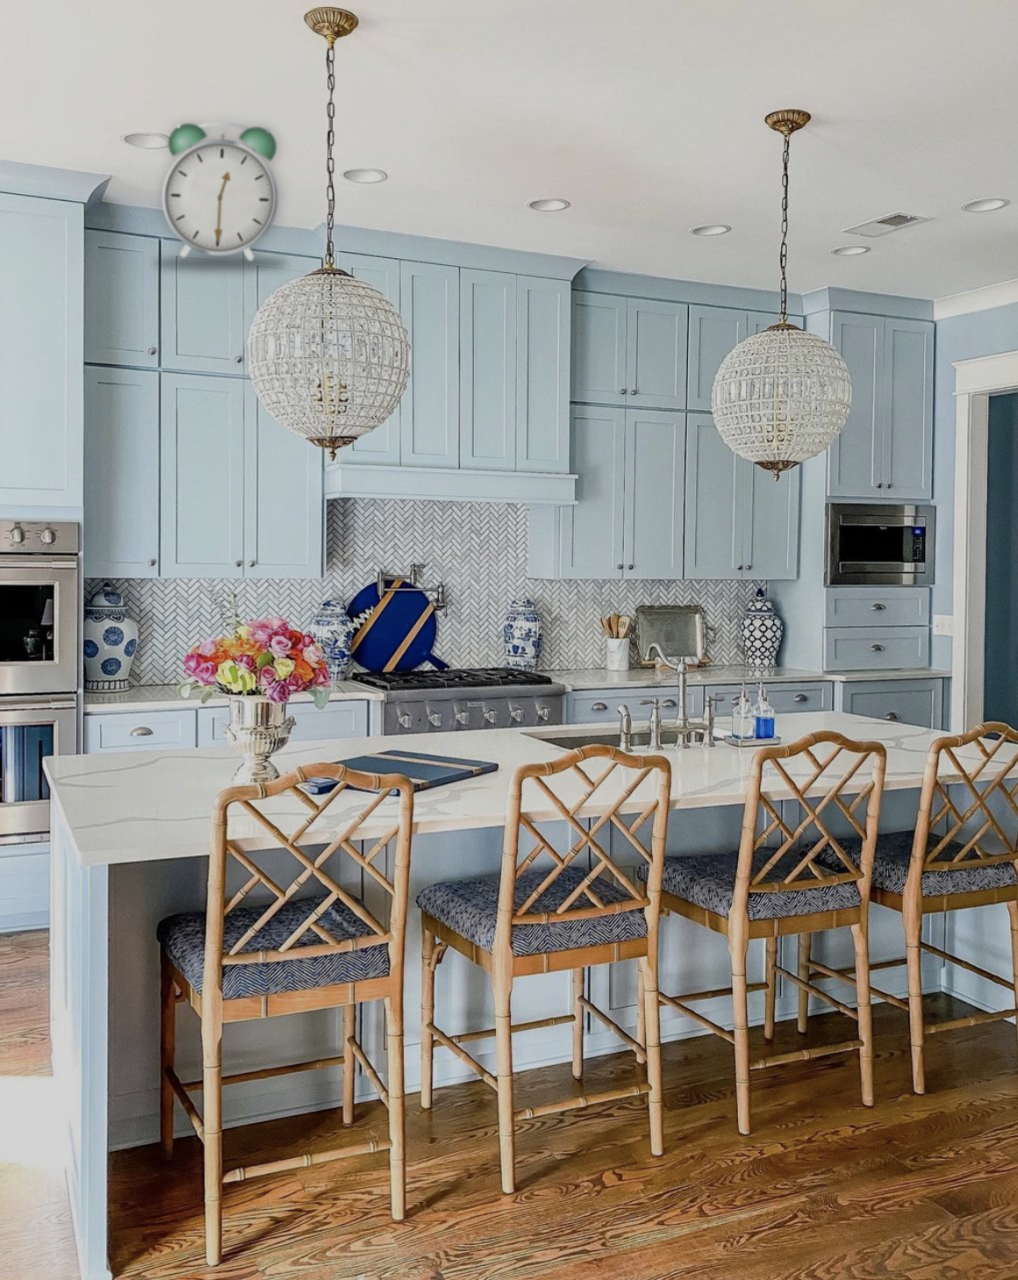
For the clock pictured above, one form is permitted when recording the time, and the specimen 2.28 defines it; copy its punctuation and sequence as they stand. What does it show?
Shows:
12.30
